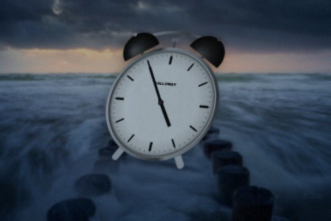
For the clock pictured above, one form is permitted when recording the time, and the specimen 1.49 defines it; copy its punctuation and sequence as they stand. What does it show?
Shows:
4.55
